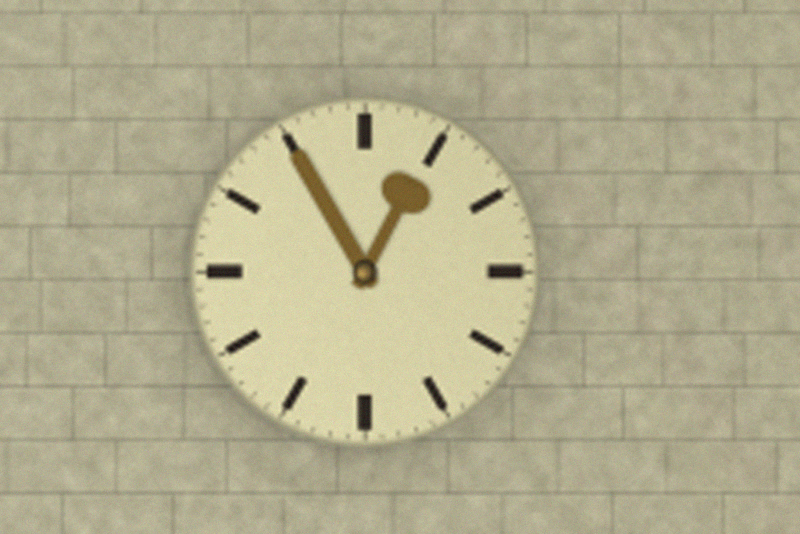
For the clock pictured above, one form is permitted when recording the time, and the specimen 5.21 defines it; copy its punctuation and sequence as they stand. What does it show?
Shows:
12.55
